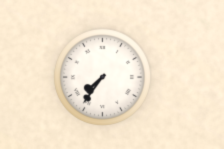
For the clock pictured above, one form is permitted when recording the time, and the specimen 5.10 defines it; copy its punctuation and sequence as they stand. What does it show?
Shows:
7.36
